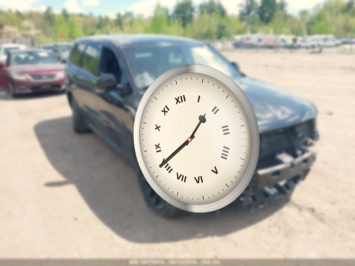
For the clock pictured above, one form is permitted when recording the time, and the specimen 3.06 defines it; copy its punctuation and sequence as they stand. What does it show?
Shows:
1.41
